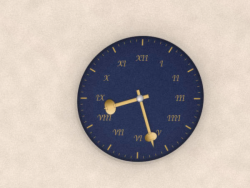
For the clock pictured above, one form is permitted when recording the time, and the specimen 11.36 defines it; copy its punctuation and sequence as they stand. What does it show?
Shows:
8.27
